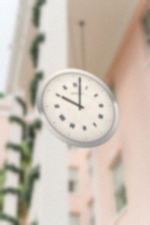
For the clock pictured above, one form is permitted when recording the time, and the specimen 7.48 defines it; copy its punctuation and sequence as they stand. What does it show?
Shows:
10.02
